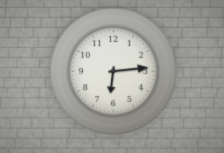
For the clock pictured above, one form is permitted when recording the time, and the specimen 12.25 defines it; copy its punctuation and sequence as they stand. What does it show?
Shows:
6.14
